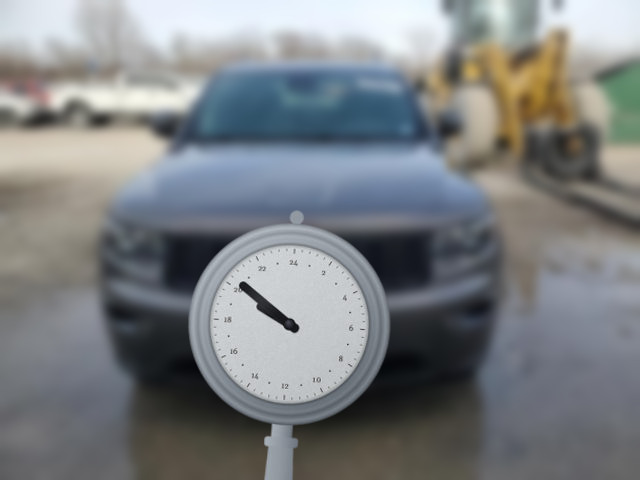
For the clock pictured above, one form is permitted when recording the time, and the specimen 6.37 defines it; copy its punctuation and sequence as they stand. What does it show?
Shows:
19.51
